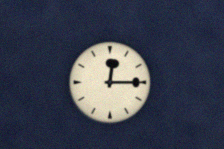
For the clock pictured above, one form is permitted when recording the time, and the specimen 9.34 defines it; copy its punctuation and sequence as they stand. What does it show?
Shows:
12.15
